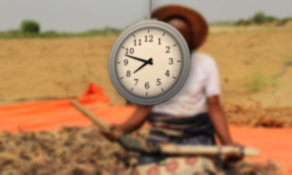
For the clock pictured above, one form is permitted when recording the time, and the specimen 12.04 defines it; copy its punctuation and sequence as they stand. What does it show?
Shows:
7.48
